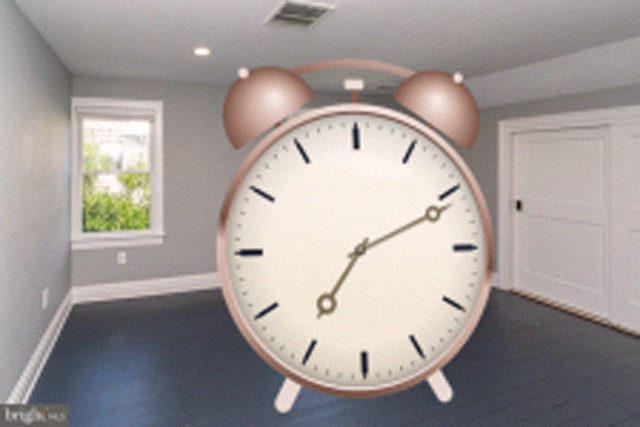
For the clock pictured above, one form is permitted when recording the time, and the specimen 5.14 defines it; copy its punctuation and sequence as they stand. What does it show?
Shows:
7.11
